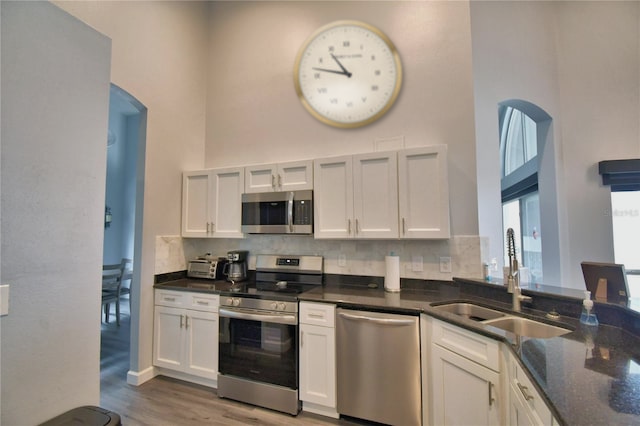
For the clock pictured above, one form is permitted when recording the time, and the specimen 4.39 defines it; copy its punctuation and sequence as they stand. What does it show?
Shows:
10.47
